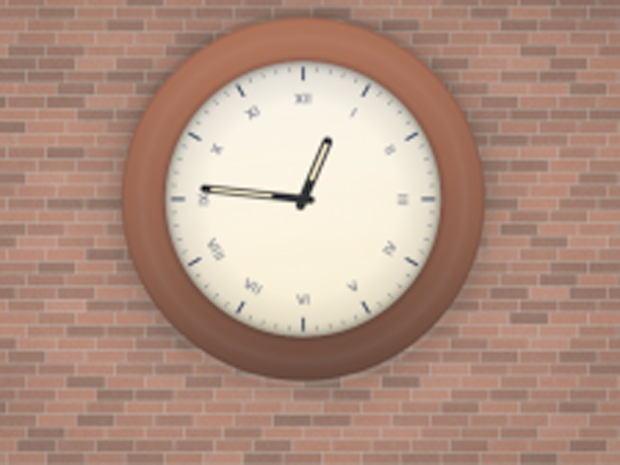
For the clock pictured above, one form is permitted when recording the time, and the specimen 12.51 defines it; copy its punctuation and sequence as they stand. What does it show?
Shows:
12.46
